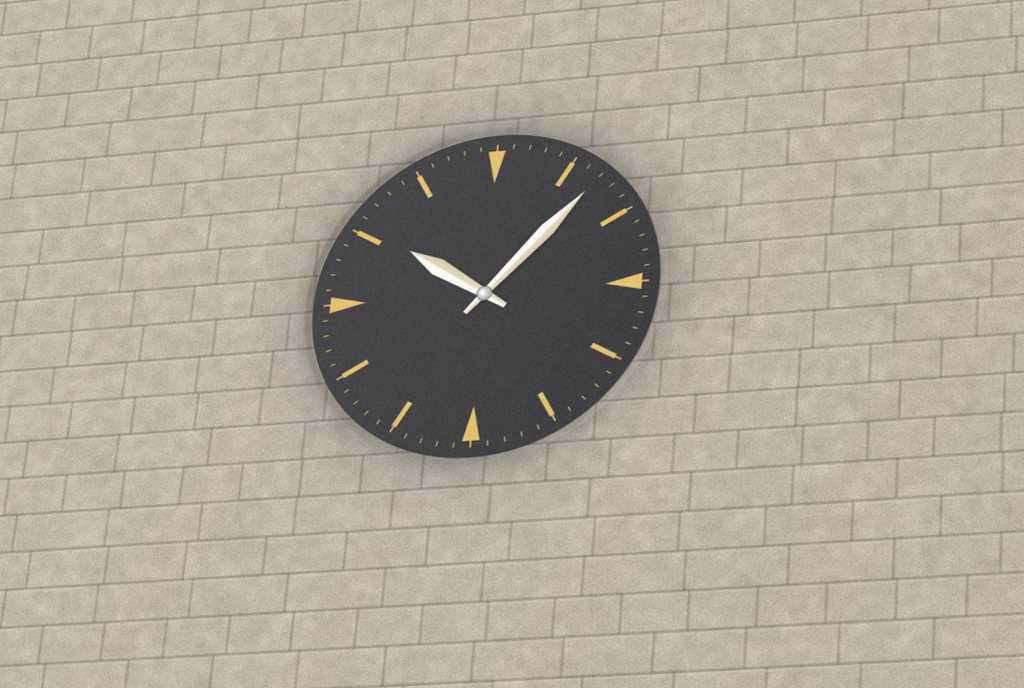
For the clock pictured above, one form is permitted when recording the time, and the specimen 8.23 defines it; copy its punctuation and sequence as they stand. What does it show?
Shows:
10.07
